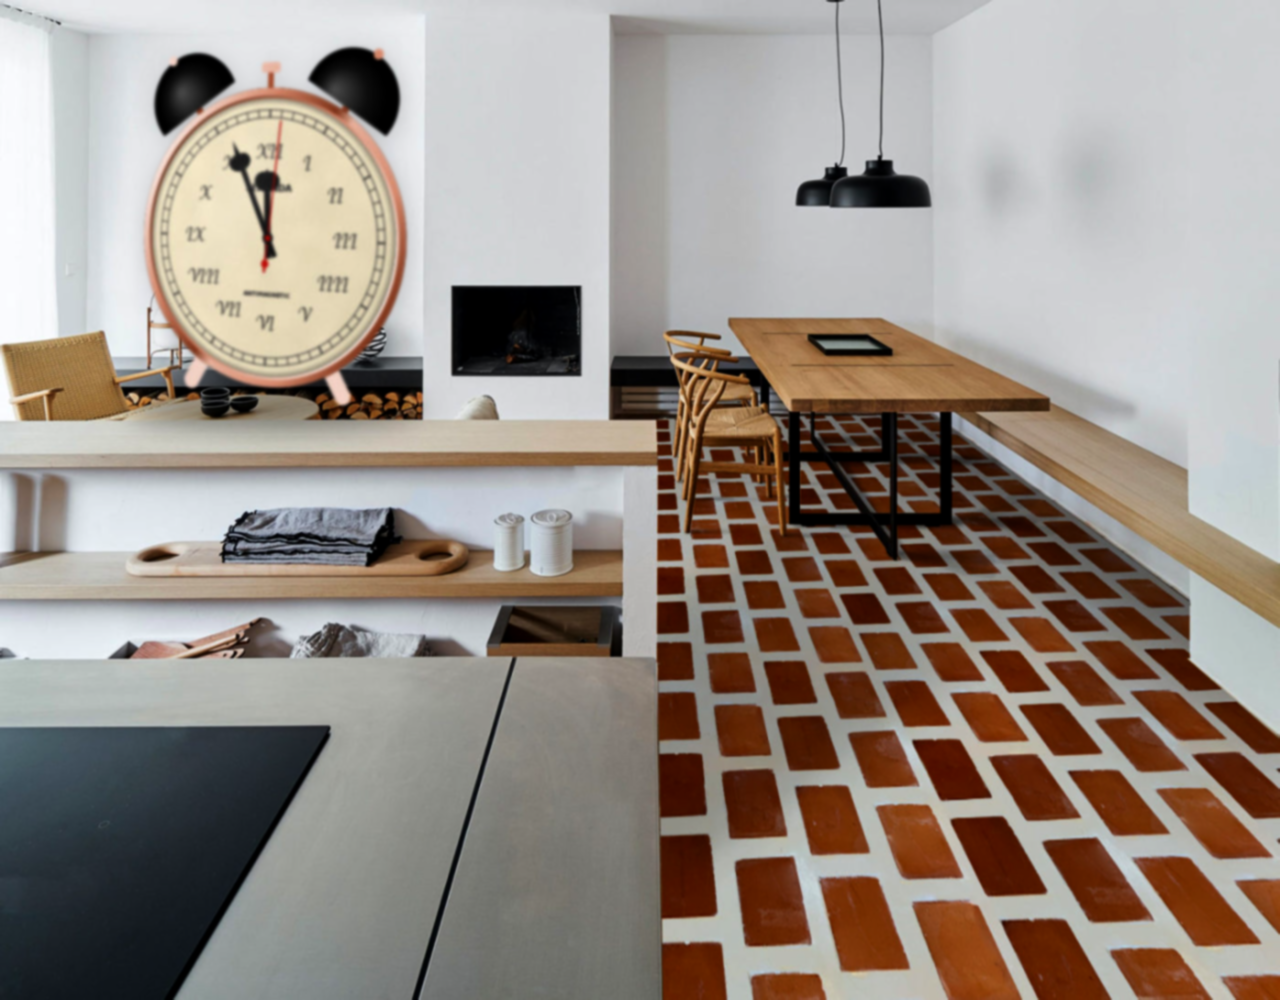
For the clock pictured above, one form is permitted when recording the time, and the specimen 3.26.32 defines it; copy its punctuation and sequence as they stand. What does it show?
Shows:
11.56.01
